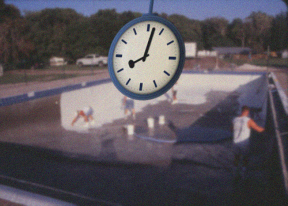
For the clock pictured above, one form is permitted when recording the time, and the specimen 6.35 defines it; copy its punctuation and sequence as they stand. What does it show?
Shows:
8.02
